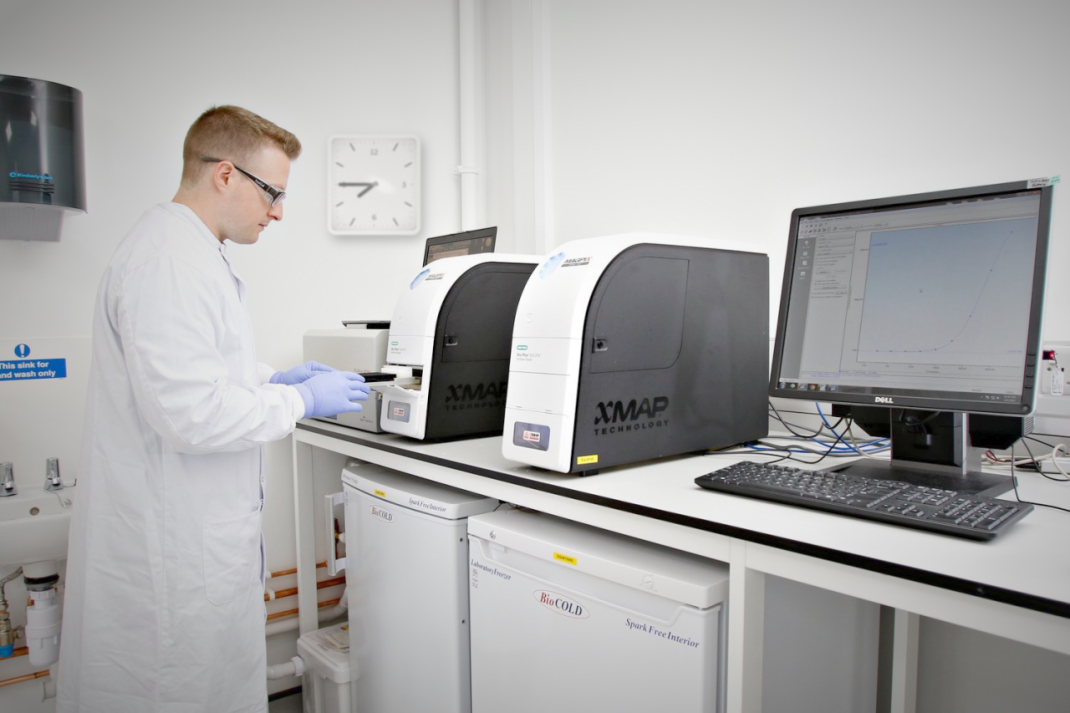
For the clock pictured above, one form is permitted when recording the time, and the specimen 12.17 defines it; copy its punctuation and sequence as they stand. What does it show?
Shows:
7.45
